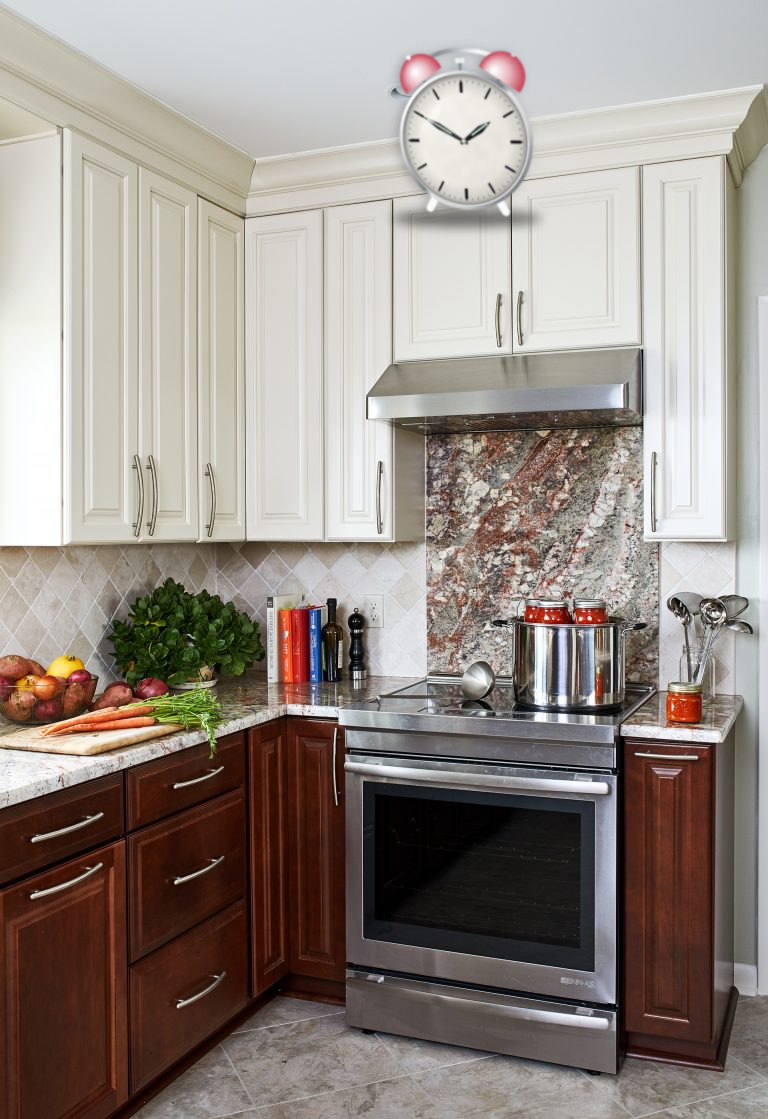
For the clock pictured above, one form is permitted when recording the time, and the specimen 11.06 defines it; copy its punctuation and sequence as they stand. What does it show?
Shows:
1.50
